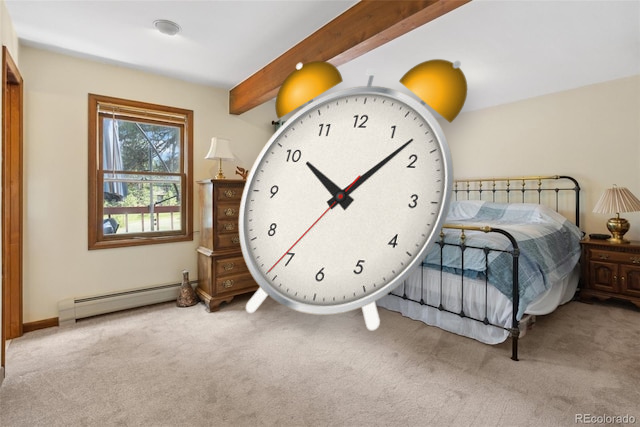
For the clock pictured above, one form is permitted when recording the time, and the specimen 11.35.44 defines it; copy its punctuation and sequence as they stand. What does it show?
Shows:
10.07.36
